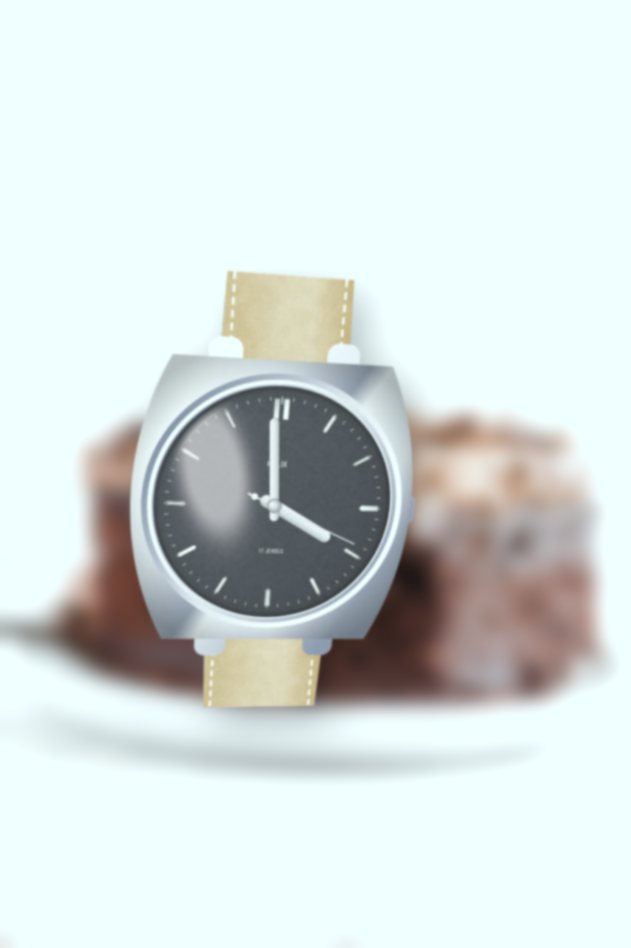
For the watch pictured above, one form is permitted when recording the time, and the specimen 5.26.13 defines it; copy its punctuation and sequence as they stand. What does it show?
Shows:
3.59.19
